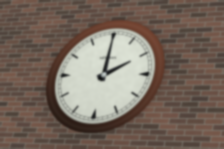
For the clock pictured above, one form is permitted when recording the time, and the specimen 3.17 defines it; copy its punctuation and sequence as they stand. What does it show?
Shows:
2.00
